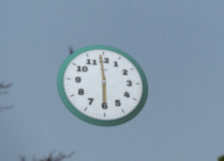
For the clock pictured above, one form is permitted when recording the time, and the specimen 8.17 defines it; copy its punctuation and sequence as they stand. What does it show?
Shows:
5.59
